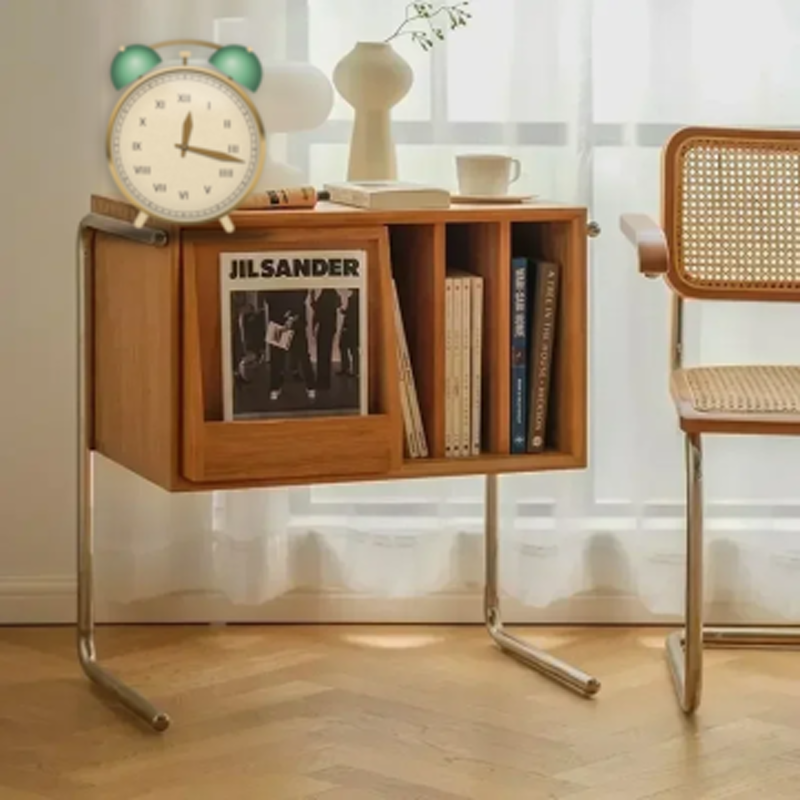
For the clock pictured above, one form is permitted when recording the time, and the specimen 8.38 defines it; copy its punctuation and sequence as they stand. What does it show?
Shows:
12.17
